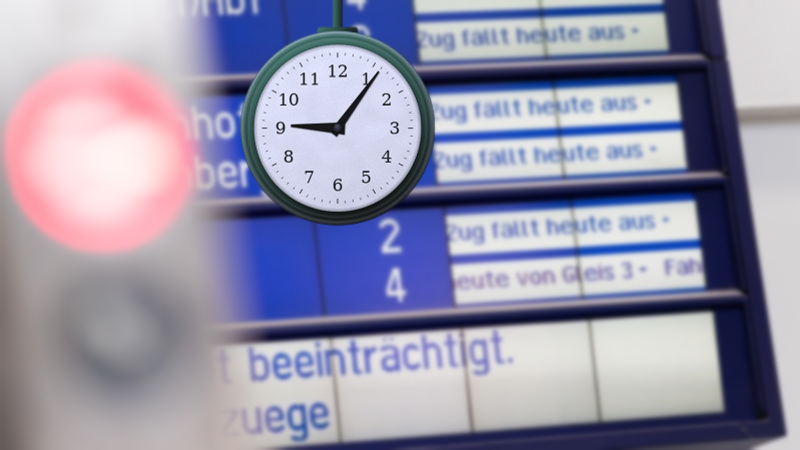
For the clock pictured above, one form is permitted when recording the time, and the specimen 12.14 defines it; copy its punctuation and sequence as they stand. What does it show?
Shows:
9.06
